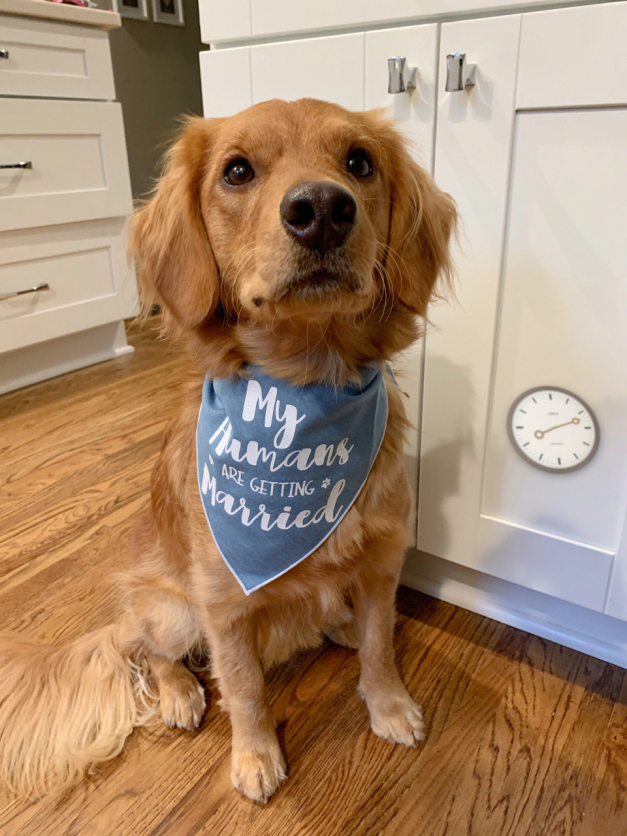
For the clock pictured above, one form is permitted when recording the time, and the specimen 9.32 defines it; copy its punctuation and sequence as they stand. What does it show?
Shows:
8.12
